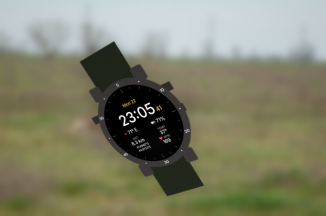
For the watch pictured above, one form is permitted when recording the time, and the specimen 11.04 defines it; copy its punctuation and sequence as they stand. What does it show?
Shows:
23.05
